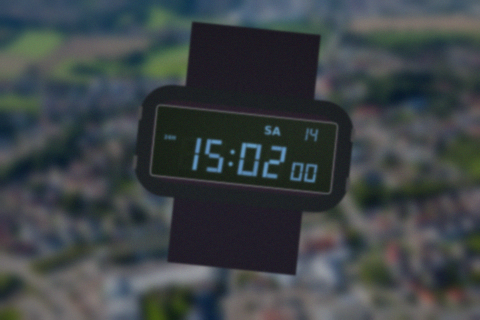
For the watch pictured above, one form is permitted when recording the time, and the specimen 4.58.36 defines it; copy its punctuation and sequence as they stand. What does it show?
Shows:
15.02.00
